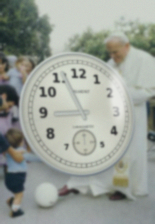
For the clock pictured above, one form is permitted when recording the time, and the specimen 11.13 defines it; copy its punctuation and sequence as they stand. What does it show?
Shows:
8.56
